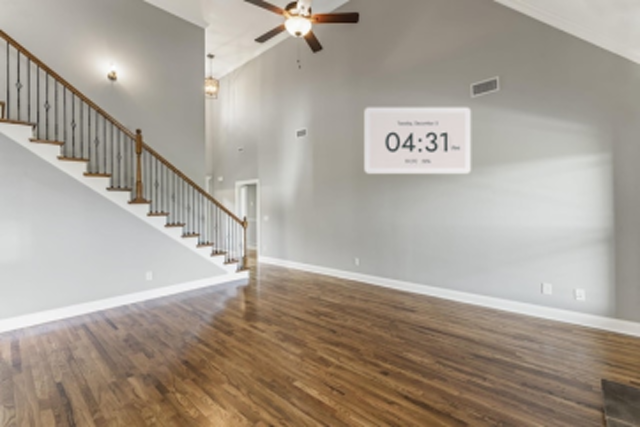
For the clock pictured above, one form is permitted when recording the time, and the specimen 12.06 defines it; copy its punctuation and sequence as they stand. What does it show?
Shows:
4.31
